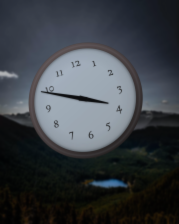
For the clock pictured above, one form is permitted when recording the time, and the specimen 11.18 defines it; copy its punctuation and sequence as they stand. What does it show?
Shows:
3.49
